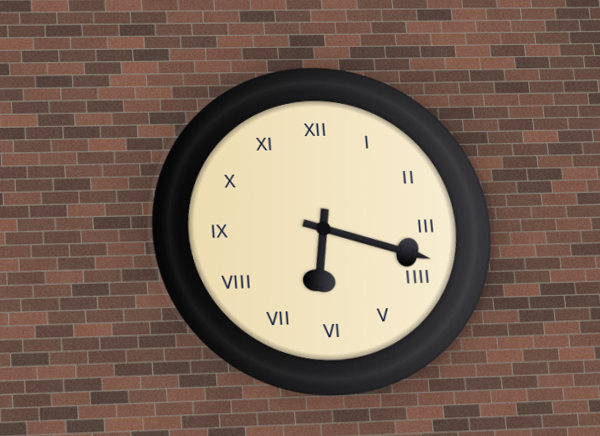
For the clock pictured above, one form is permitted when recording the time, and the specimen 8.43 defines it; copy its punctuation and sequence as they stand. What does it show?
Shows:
6.18
